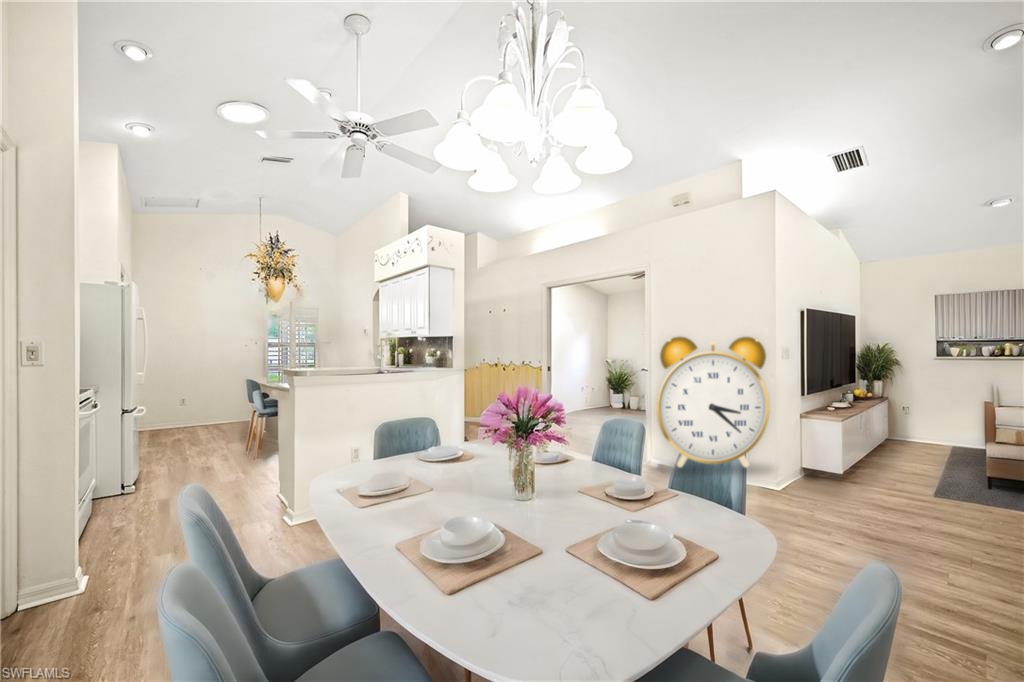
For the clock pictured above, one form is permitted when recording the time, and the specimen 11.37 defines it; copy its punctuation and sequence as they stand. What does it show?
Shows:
3.22
